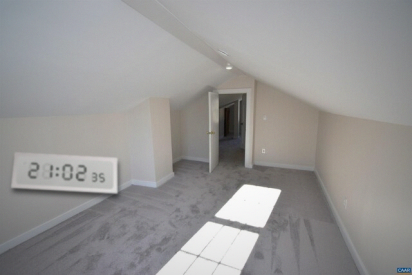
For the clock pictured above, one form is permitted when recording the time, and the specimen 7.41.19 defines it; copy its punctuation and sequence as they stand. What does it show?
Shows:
21.02.35
